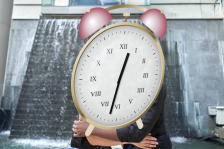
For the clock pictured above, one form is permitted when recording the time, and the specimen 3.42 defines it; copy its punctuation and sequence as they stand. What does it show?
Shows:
12.32
